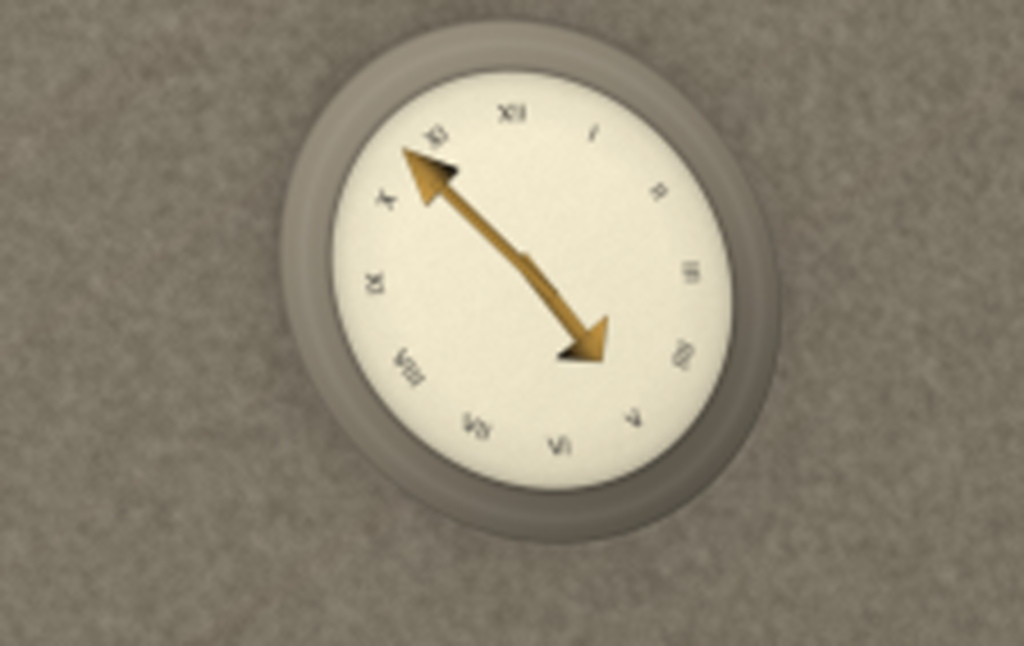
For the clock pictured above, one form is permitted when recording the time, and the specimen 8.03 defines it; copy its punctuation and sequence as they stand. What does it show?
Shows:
4.53
